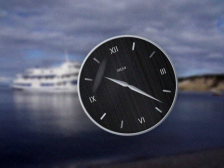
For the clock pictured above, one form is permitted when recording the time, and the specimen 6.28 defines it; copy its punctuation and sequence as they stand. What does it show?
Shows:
10.23
